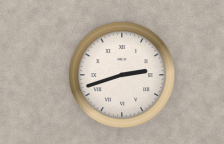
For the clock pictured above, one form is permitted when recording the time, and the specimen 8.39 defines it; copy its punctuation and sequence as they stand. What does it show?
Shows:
2.42
